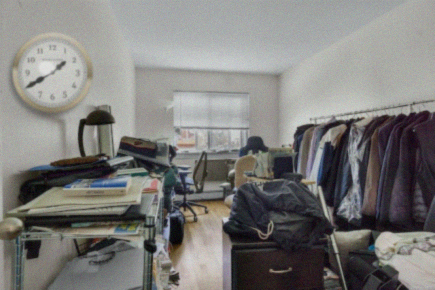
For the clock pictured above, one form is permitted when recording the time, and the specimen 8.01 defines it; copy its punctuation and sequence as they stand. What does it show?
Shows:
1.40
